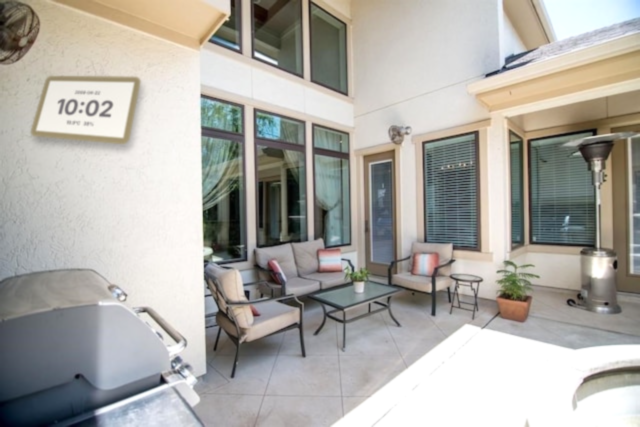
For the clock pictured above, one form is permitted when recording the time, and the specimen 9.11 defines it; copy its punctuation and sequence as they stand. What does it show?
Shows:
10.02
